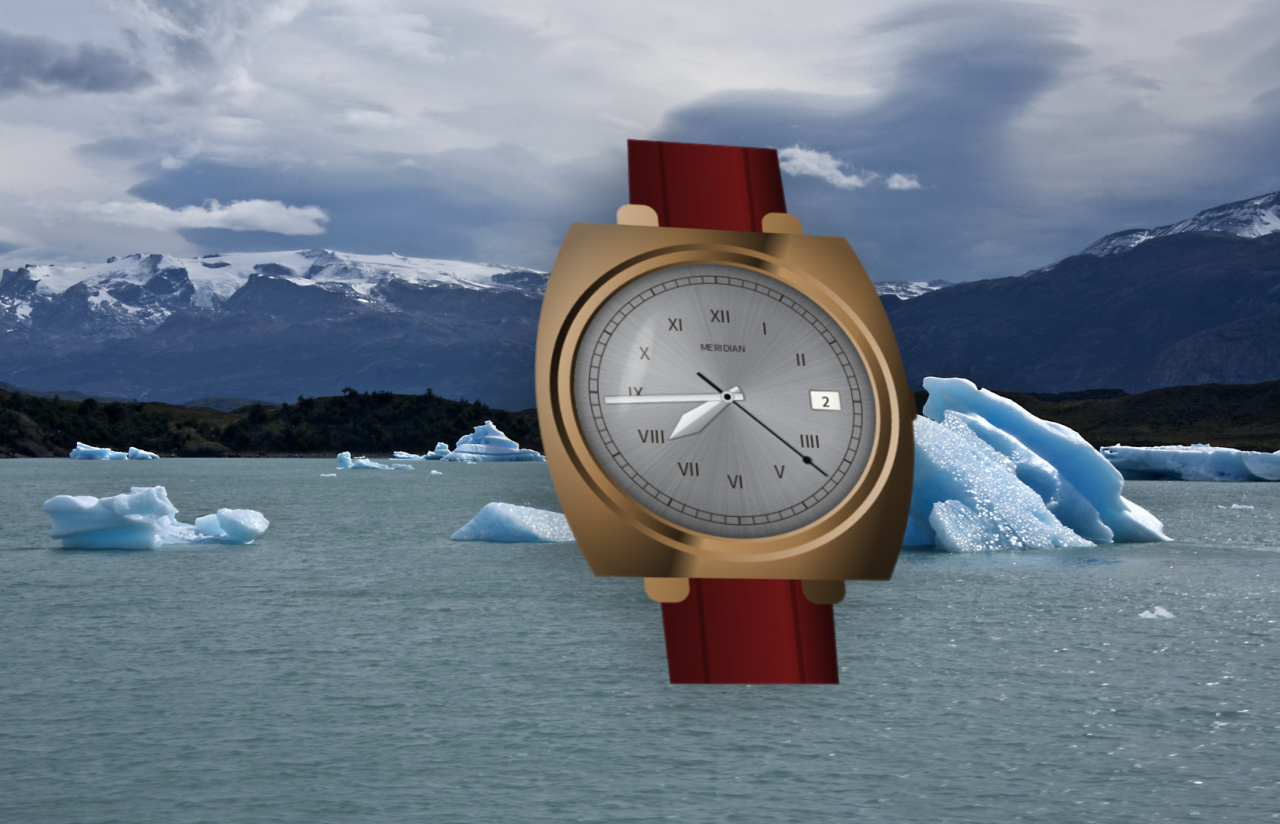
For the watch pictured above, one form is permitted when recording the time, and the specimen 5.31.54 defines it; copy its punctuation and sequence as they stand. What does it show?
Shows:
7.44.22
